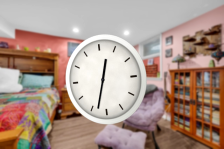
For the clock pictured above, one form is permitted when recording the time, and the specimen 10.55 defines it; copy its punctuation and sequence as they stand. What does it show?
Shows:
12.33
